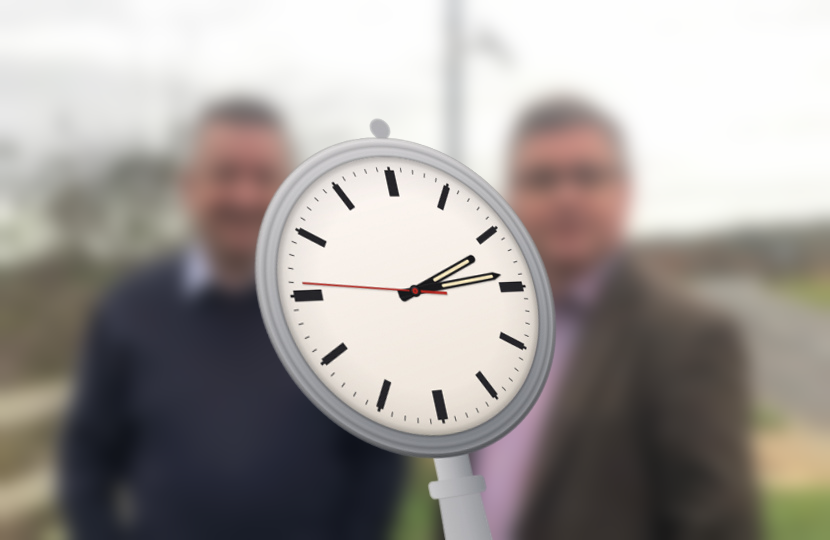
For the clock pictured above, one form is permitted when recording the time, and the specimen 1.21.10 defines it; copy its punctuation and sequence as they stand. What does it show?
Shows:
2.13.46
